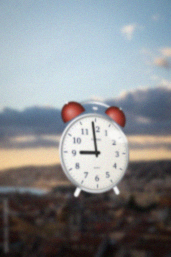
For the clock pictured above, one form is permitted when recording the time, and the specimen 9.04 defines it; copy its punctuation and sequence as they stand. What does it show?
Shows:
8.59
